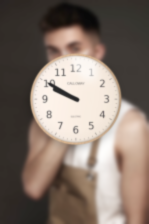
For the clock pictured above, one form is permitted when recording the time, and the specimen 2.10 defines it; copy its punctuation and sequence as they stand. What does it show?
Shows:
9.50
